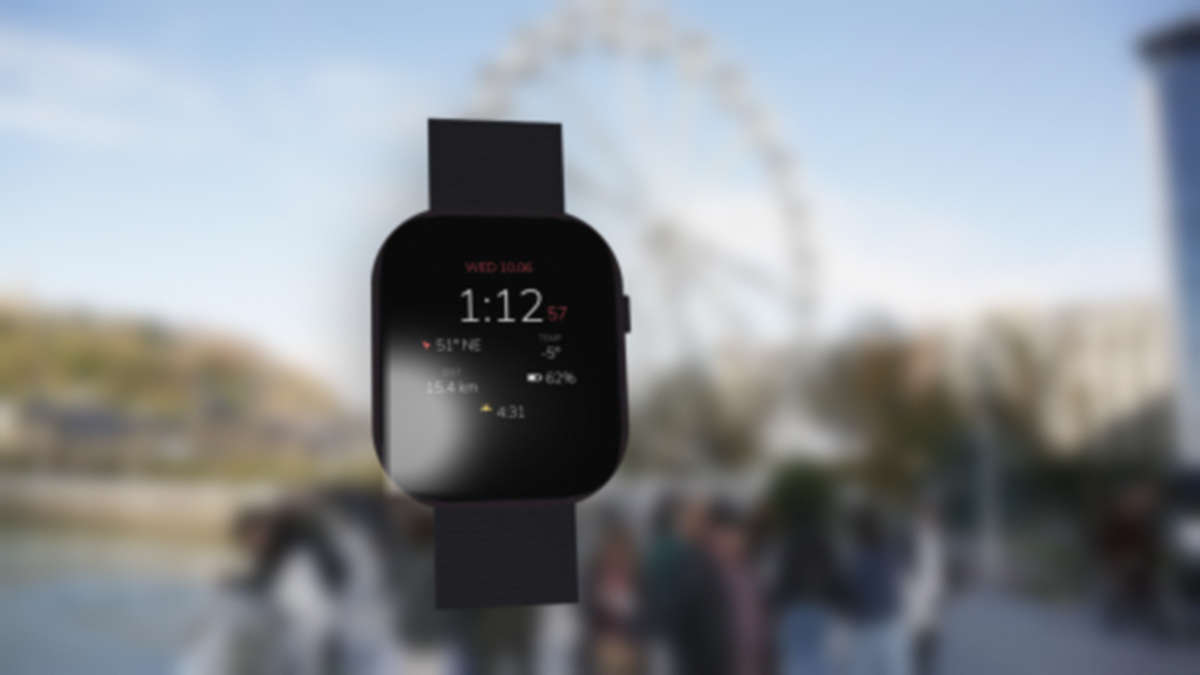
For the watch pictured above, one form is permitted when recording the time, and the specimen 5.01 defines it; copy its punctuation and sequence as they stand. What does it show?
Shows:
1.12
